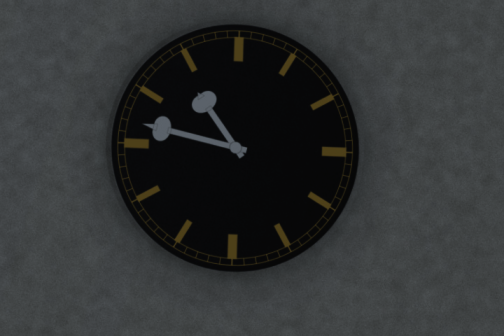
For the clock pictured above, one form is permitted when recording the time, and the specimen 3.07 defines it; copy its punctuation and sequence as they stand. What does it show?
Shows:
10.47
